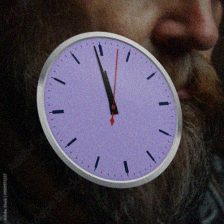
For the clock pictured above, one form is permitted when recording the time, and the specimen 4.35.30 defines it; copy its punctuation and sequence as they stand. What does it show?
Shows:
11.59.03
